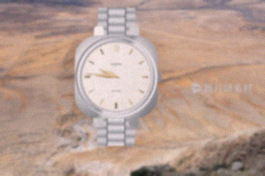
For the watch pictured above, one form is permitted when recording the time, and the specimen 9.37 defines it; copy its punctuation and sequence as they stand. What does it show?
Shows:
9.46
